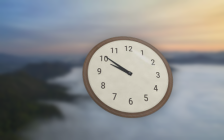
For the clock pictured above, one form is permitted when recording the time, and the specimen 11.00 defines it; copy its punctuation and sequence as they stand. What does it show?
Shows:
9.51
